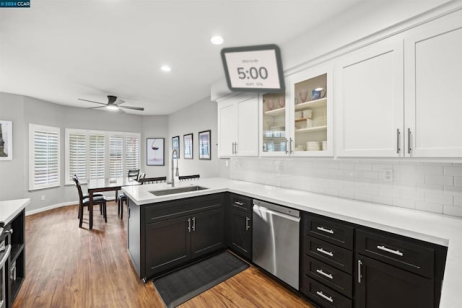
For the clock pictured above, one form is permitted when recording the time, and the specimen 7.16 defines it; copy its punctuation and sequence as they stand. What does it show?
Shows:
5.00
